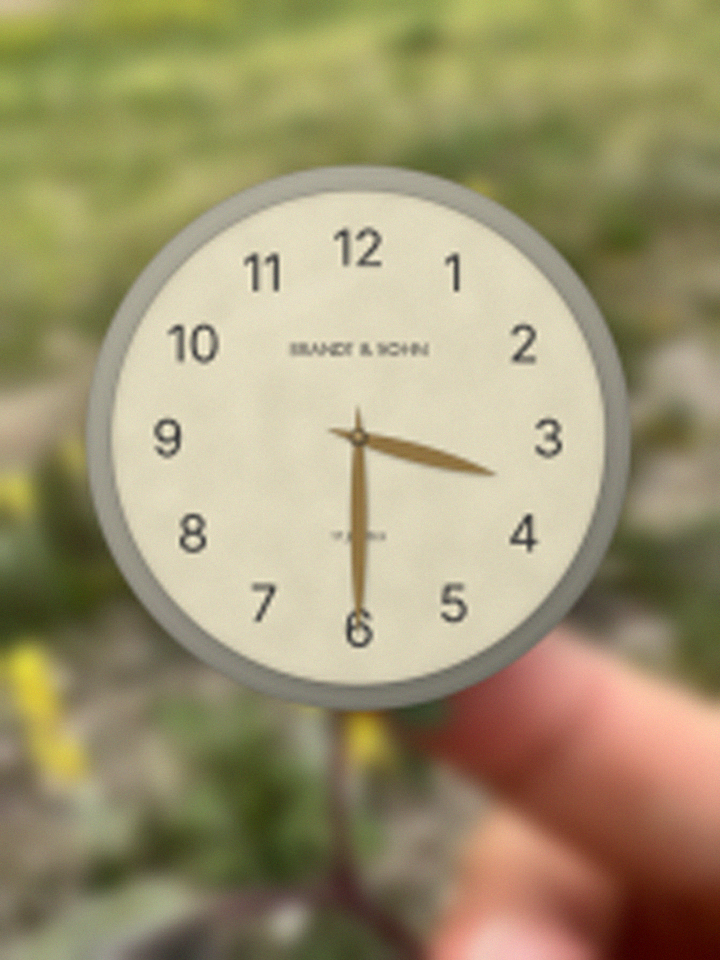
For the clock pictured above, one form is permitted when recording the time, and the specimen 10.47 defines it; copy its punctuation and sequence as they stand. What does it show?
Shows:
3.30
